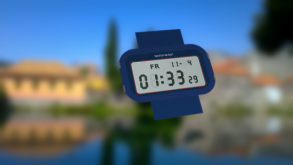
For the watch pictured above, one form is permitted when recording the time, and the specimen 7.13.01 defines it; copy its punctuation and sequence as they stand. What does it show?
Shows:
1.33.29
